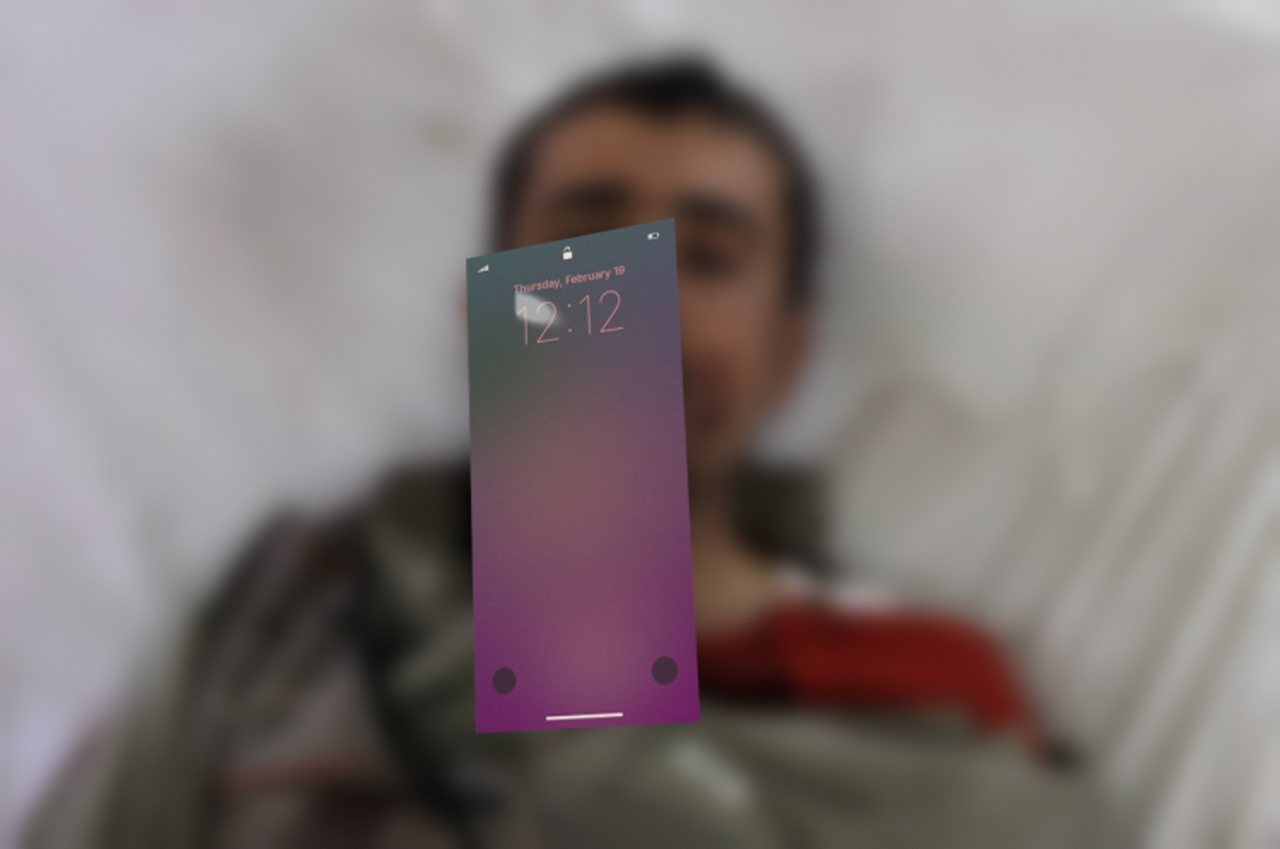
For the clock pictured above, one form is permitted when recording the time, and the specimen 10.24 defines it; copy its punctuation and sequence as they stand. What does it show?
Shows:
12.12
